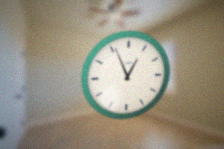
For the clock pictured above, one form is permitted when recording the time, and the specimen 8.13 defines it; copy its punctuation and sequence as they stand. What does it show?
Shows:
12.56
